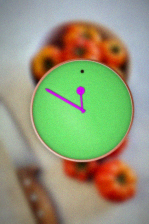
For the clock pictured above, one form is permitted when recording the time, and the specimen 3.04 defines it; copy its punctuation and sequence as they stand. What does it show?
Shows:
11.50
